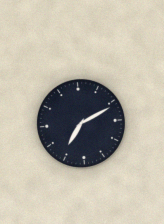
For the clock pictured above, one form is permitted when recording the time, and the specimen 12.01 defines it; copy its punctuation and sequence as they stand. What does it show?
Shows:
7.11
